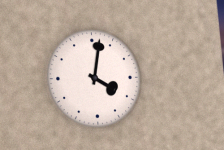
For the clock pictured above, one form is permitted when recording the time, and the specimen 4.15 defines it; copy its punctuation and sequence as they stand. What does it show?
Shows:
4.02
